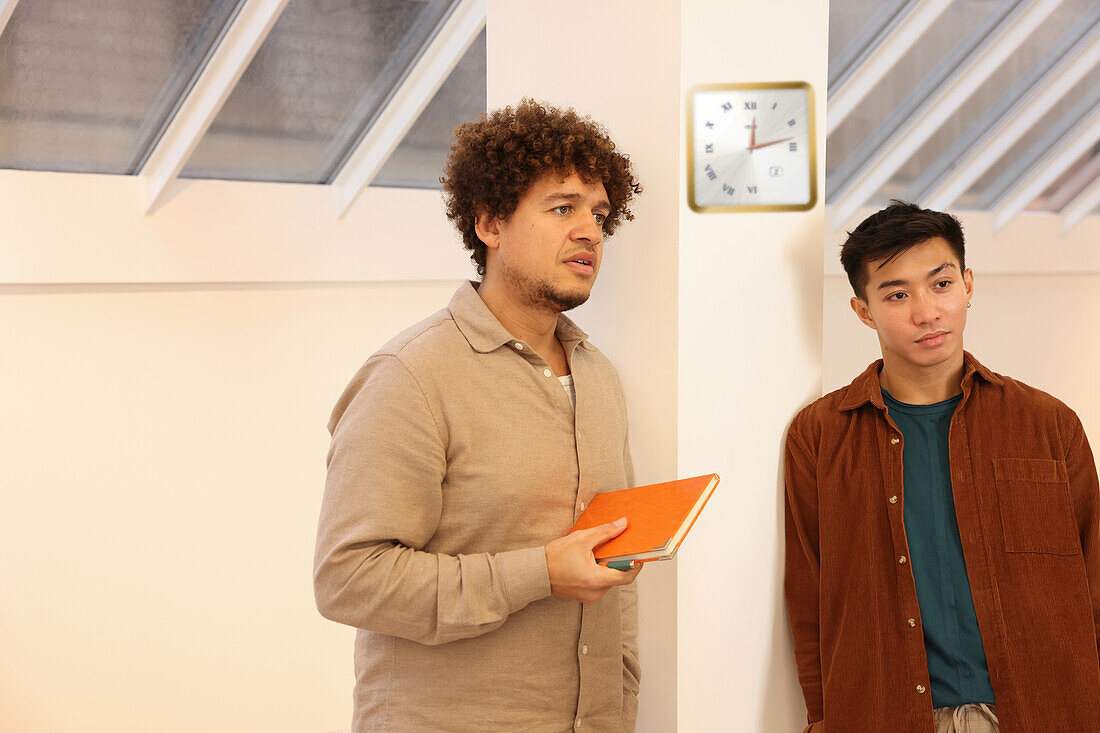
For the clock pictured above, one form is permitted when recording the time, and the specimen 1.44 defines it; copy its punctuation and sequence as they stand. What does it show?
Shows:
12.13
